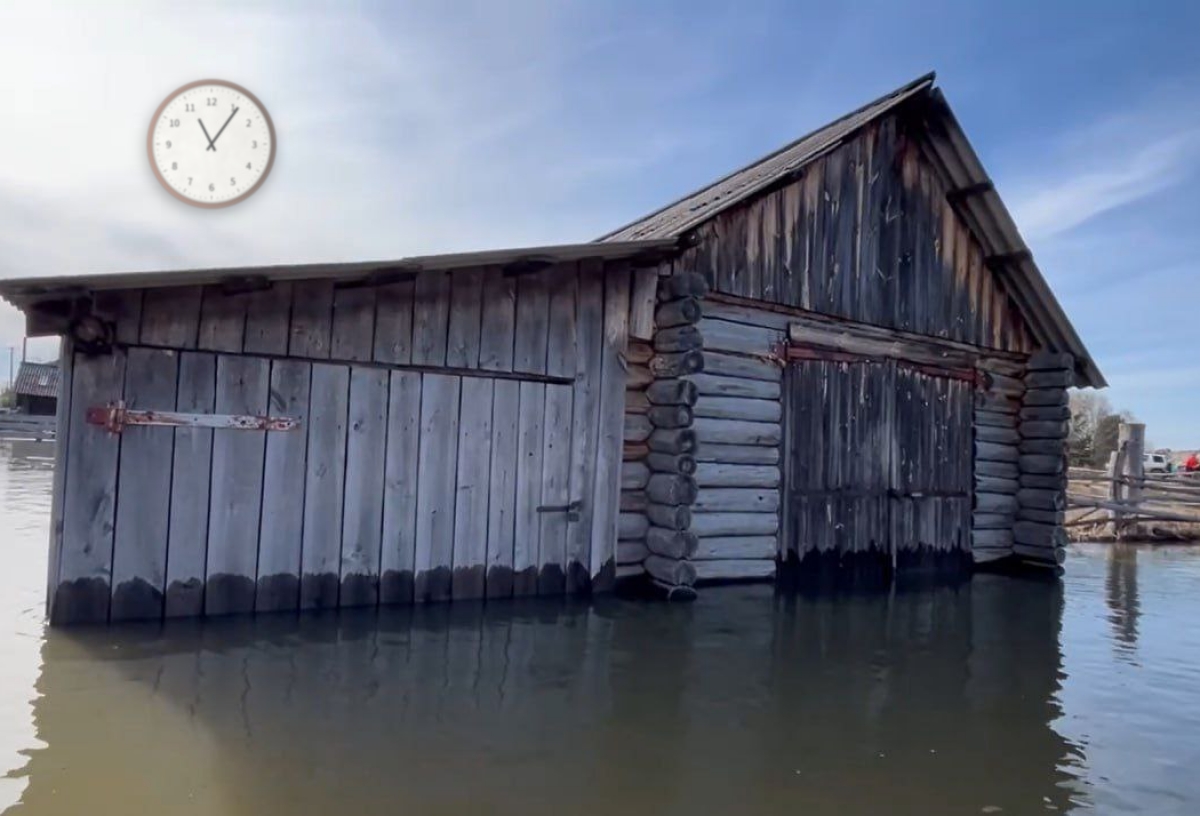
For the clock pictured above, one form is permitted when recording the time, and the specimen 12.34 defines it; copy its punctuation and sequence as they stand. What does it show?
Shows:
11.06
